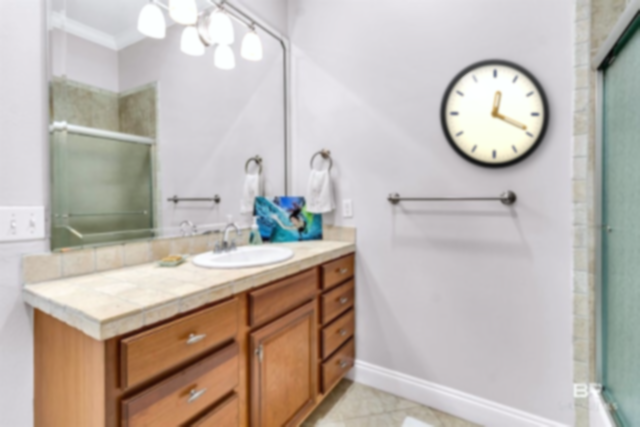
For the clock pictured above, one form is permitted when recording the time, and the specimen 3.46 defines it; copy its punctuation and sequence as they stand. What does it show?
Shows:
12.19
